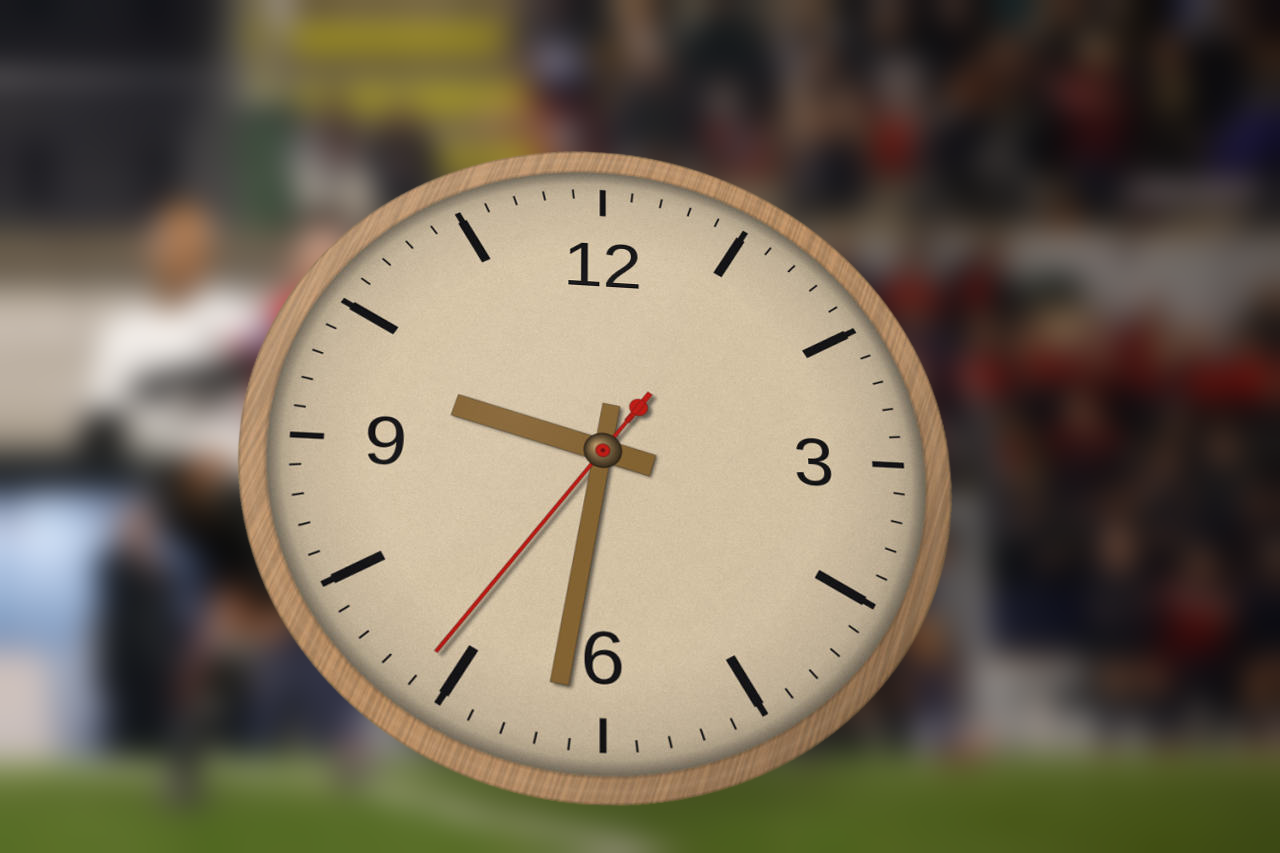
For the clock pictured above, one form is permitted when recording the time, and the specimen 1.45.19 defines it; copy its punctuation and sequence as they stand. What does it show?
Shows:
9.31.36
